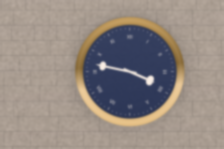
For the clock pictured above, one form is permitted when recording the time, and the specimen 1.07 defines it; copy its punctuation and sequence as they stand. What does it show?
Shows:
3.47
